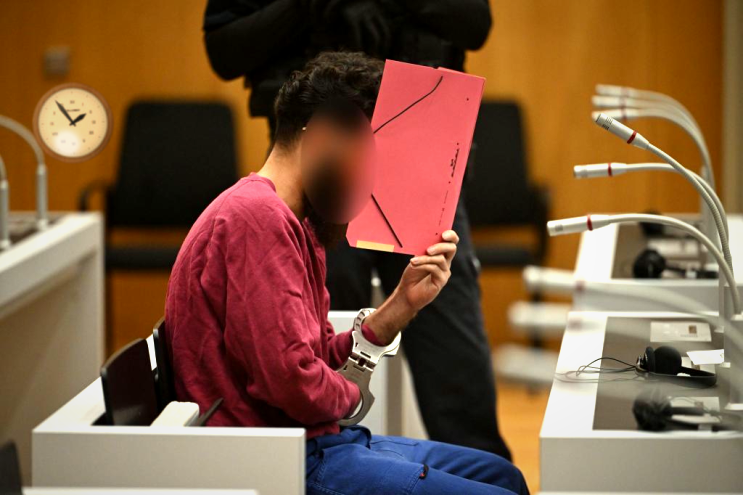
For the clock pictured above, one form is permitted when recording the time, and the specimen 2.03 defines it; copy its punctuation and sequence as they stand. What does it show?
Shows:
1.54
